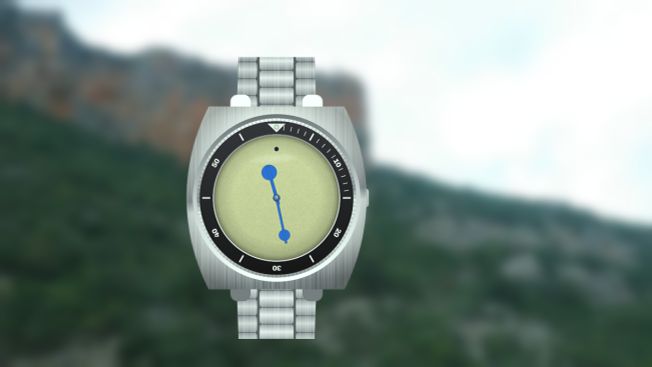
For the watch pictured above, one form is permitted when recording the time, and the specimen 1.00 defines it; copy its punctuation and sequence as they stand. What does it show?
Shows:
11.28
